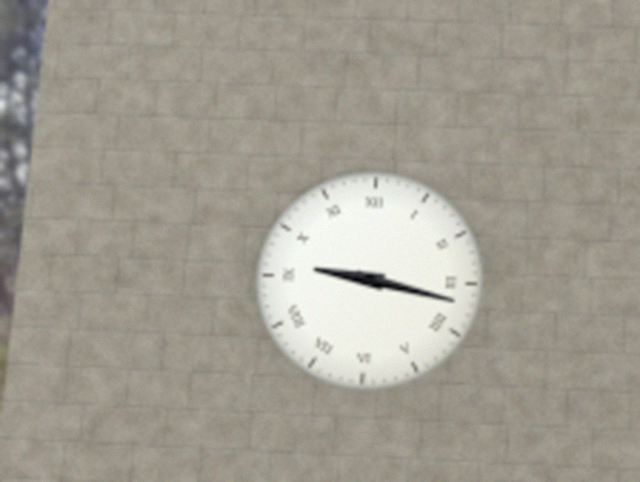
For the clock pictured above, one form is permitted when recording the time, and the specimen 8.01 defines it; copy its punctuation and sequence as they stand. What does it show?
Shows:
9.17
